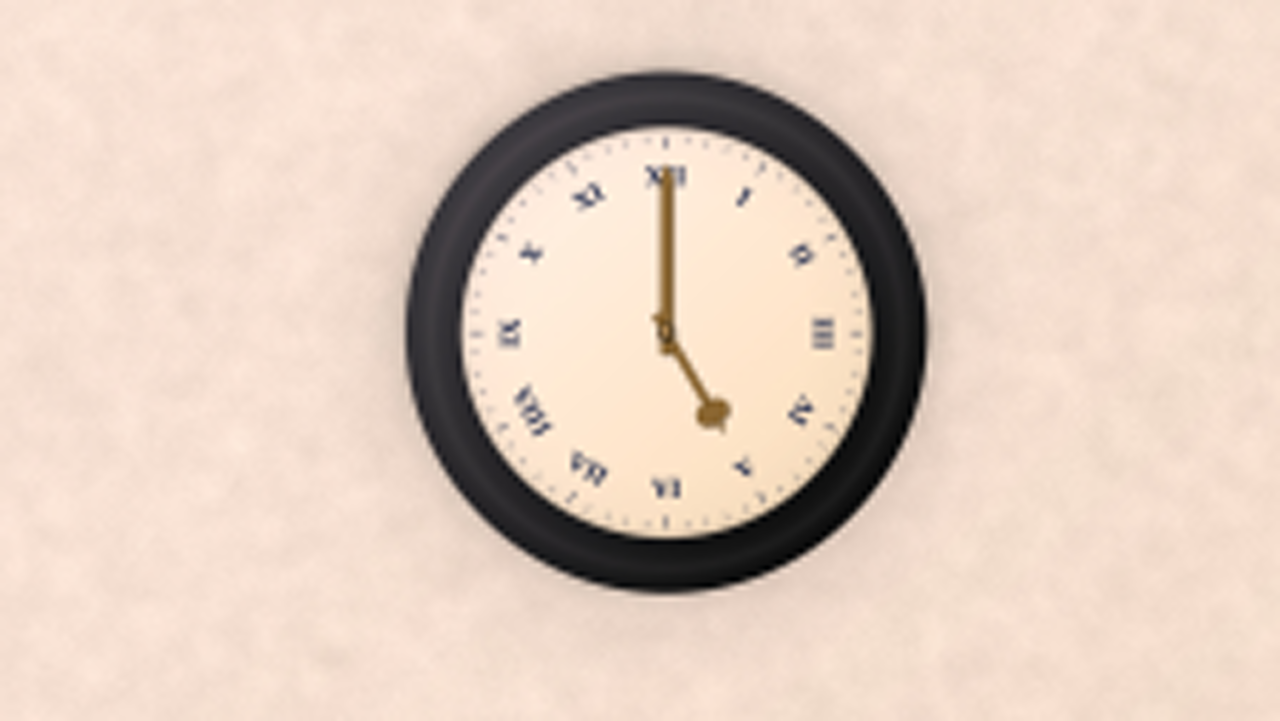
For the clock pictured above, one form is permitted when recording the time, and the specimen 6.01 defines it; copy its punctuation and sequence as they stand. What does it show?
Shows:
5.00
